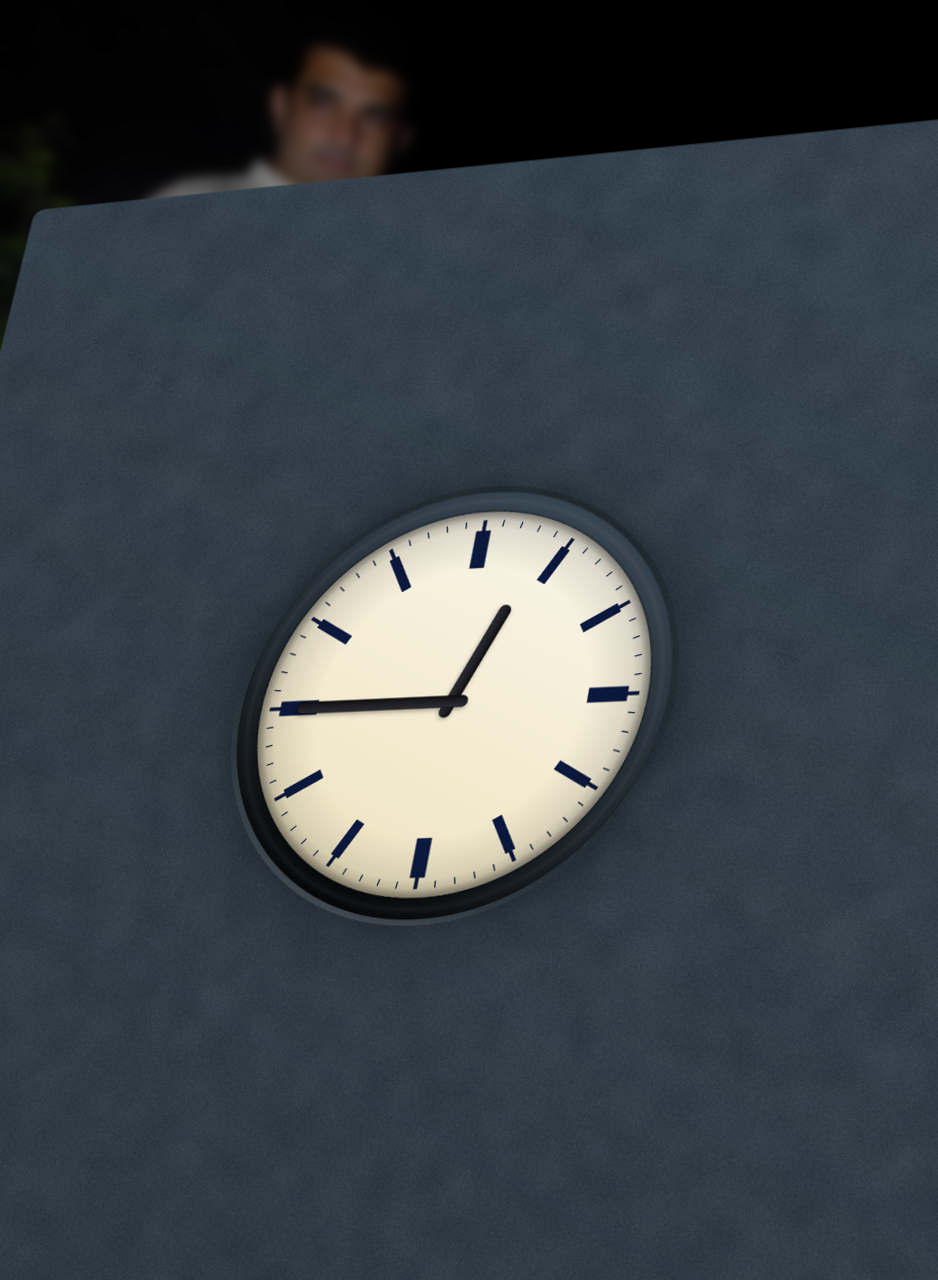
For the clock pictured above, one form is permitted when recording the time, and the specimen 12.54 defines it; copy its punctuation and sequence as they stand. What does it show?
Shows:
12.45
